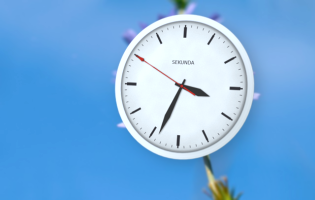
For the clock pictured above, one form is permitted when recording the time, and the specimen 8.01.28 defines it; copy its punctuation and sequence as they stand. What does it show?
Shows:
3.33.50
